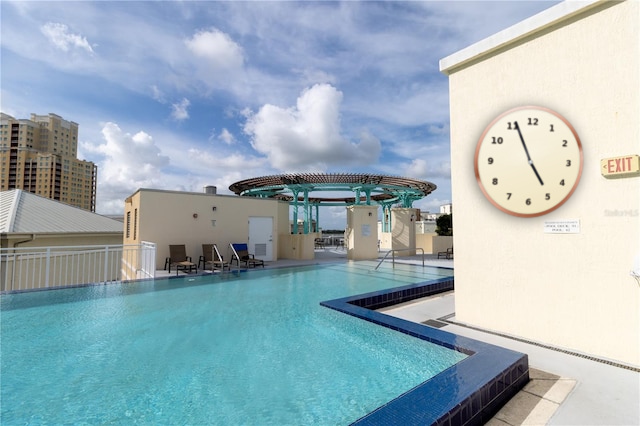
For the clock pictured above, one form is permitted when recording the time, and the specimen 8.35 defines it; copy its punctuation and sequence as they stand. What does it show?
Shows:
4.56
